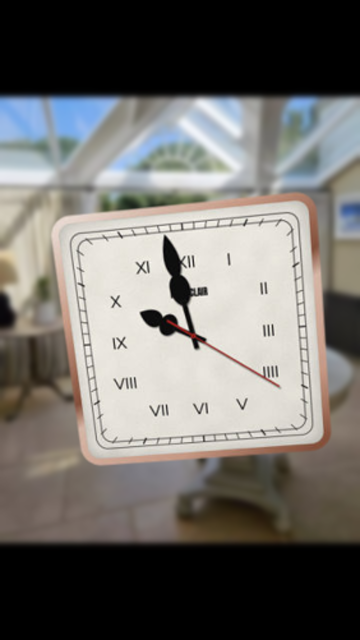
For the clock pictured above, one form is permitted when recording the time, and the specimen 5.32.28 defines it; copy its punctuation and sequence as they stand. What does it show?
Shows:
9.58.21
